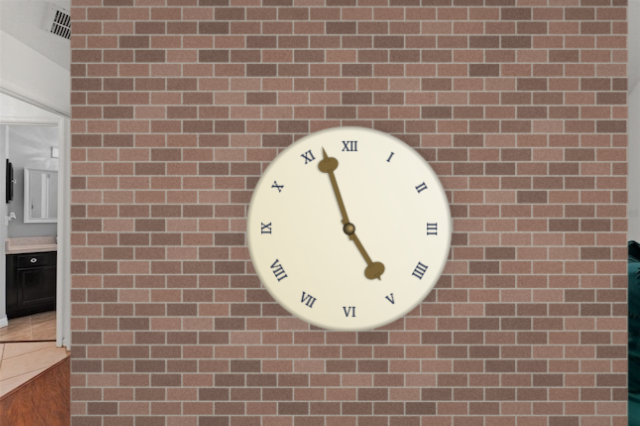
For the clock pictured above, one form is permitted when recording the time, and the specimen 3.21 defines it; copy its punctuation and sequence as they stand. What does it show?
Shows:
4.57
